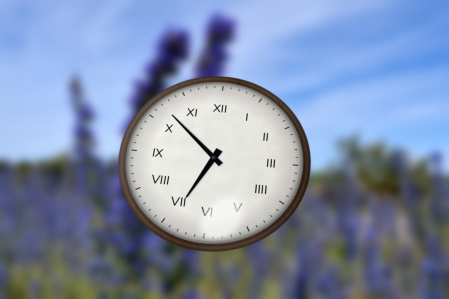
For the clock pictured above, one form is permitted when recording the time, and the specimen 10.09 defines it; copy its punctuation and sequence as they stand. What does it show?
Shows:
6.52
